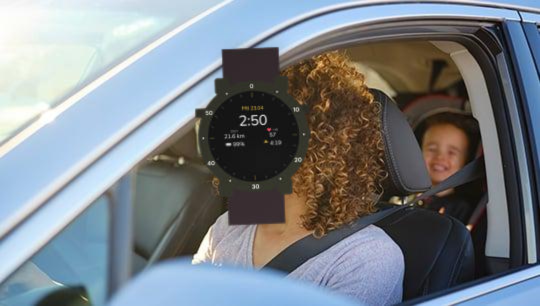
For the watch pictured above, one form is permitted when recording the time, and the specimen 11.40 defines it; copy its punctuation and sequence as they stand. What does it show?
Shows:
2.50
